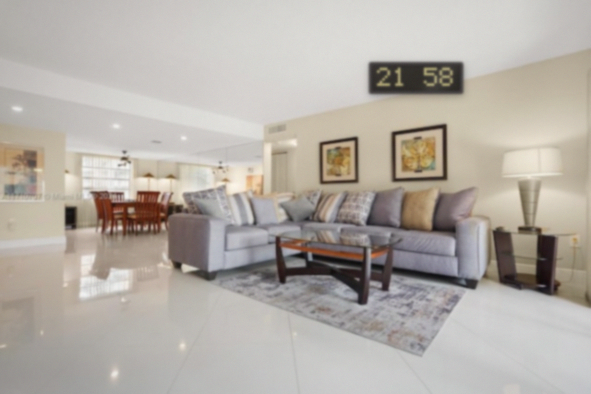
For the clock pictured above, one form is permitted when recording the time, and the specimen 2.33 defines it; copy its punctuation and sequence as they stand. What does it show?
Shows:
21.58
